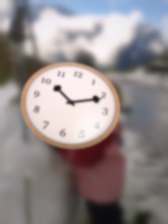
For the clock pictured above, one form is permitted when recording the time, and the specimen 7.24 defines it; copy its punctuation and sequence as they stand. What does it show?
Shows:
10.11
